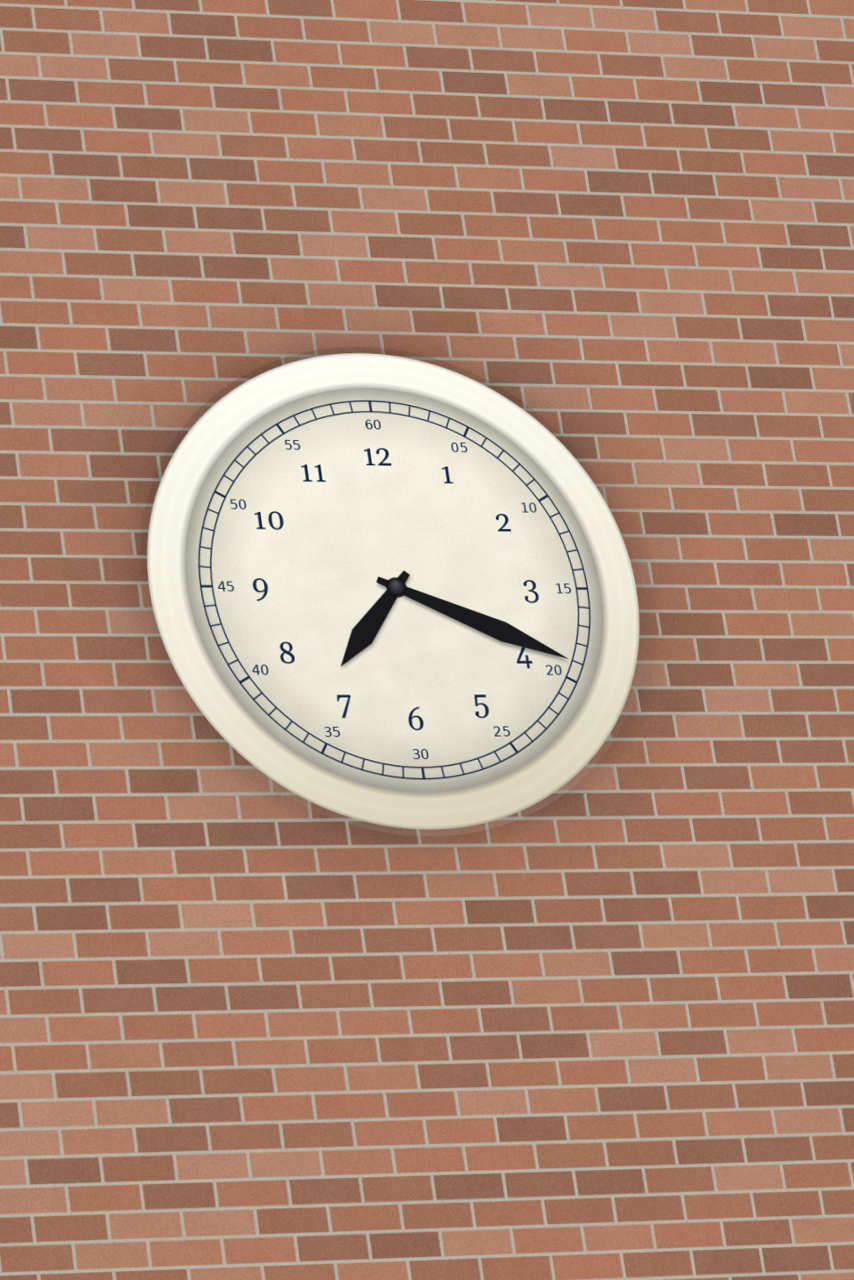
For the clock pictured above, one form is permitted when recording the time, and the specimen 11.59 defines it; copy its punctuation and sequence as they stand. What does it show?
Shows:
7.19
